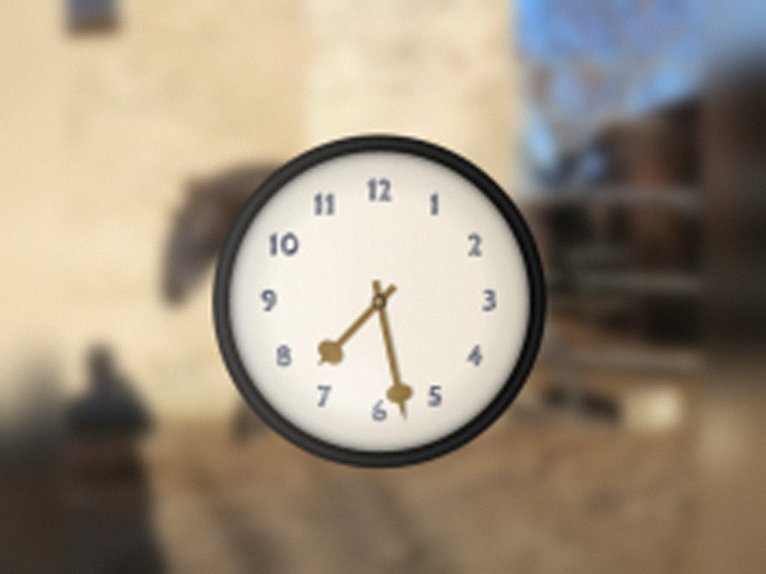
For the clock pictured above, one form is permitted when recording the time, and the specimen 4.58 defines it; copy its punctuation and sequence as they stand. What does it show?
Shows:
7.28
